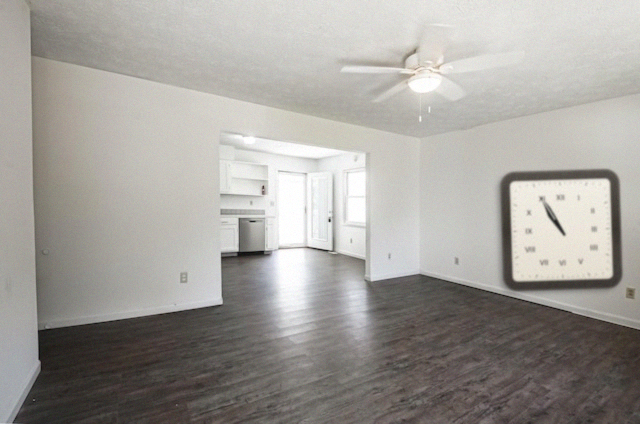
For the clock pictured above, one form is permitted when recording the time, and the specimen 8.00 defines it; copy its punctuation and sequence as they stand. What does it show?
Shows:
10.55
